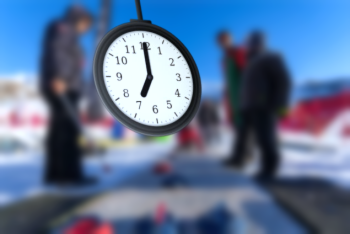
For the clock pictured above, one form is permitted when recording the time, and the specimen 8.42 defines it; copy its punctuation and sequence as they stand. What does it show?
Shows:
7.00
